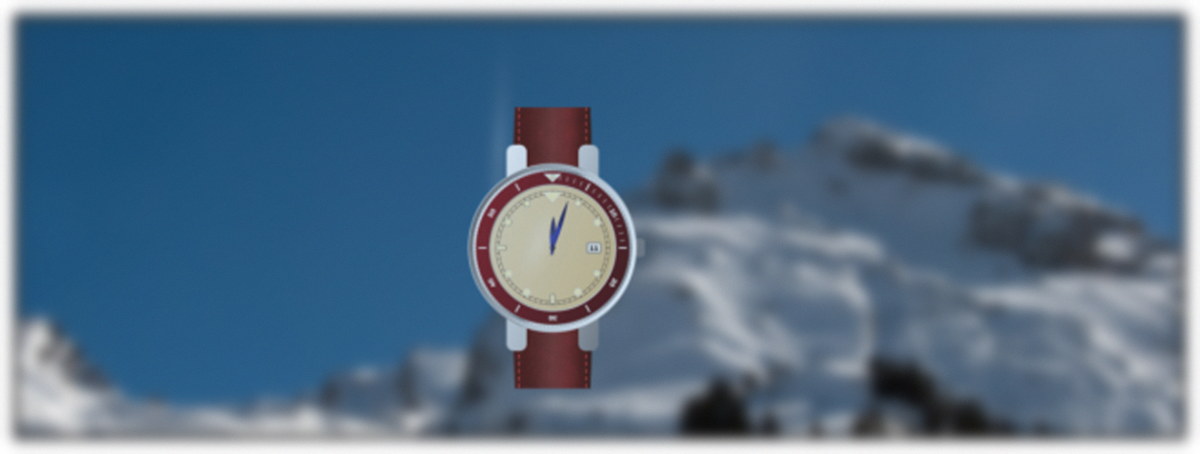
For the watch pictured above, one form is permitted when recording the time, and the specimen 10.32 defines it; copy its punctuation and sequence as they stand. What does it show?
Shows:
12.03
